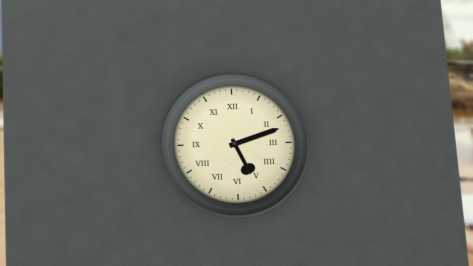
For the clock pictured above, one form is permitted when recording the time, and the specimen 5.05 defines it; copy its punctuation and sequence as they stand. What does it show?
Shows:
5.12
